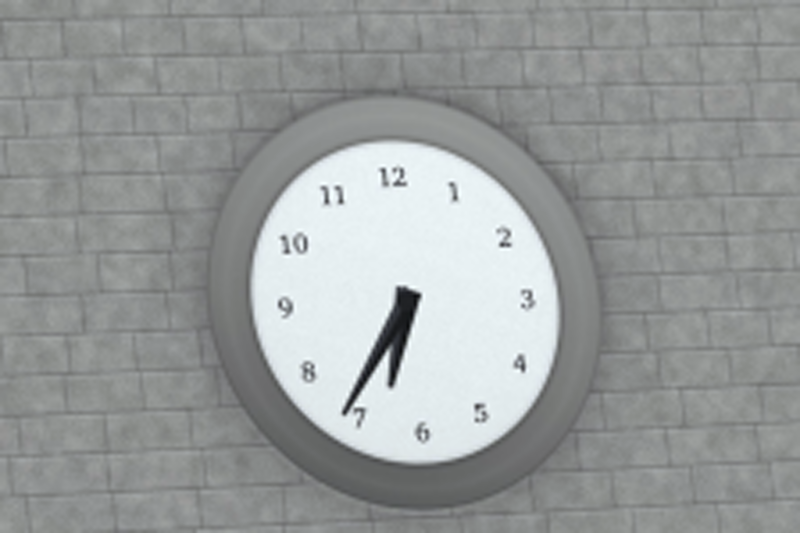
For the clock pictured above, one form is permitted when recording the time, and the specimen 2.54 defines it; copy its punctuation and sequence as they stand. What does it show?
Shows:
6.36
